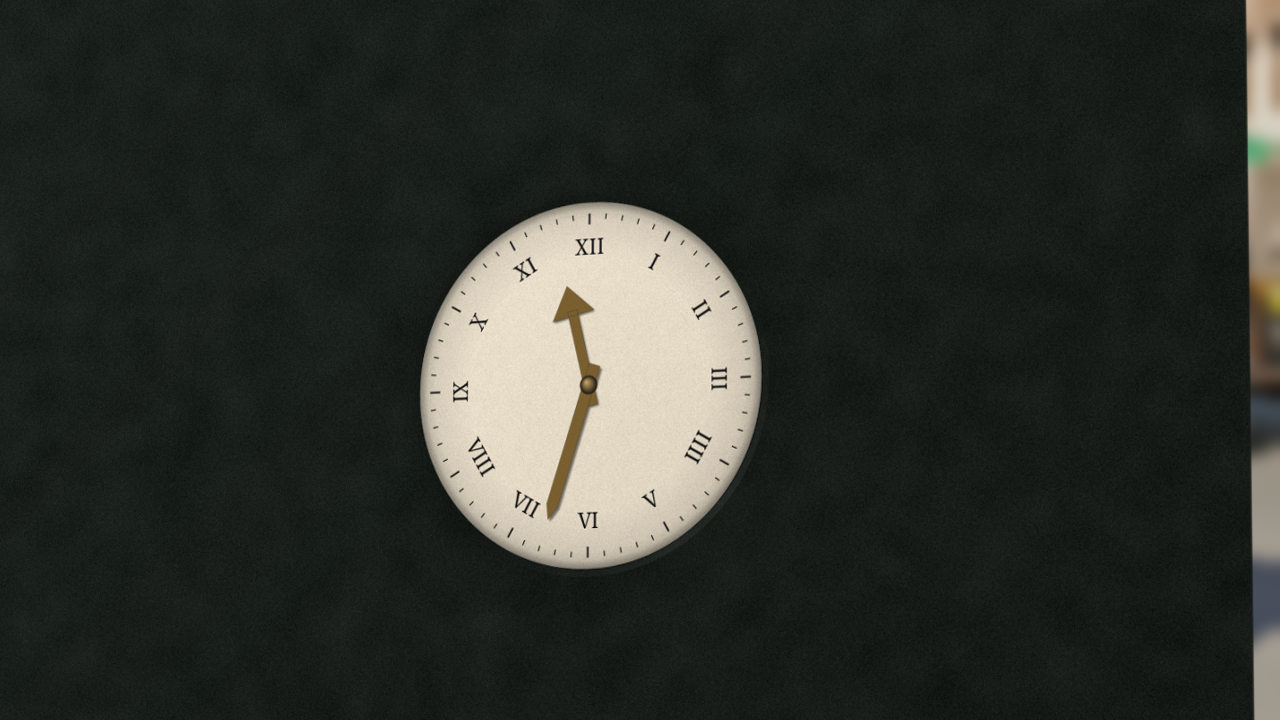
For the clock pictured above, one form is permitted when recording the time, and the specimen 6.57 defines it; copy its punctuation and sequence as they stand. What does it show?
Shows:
11.33
